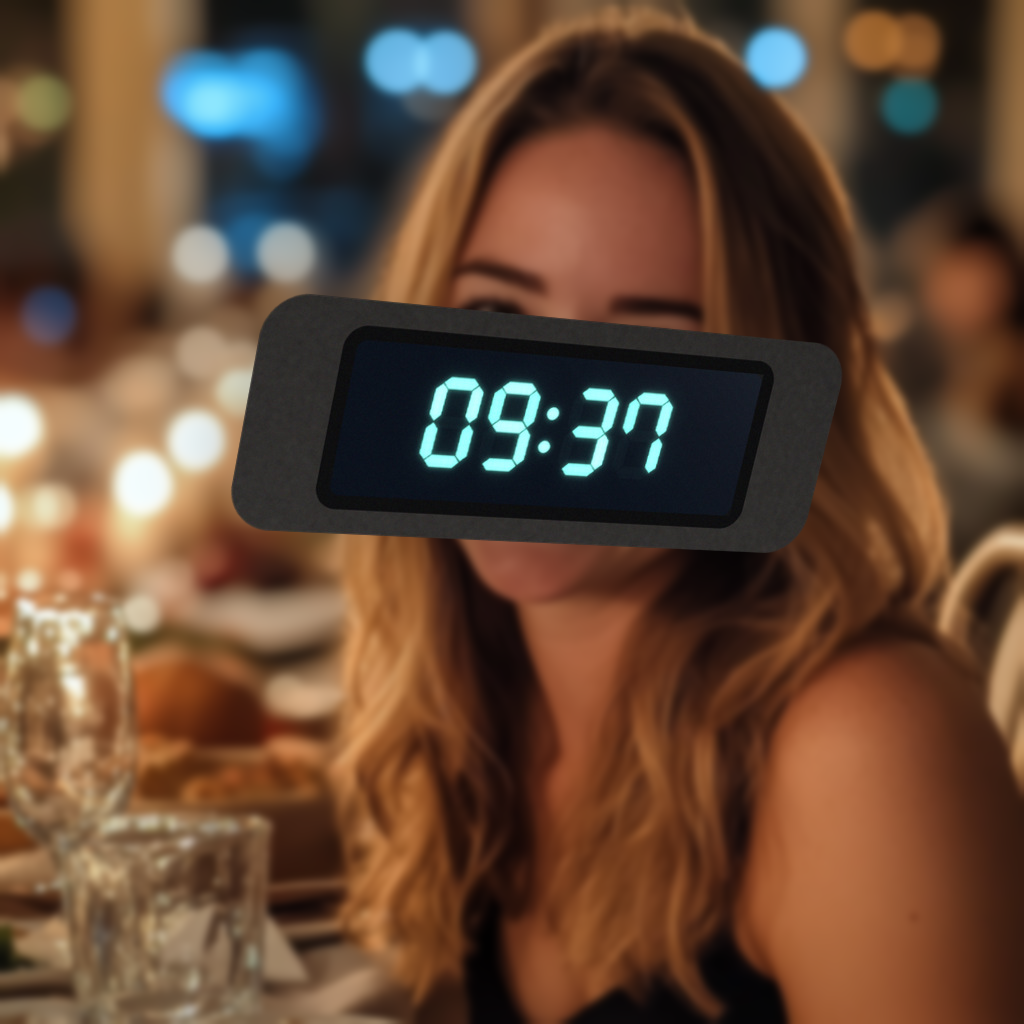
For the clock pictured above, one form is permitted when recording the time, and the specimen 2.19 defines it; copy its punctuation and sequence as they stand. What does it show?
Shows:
9.37
